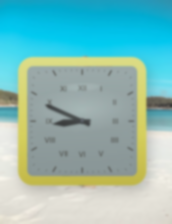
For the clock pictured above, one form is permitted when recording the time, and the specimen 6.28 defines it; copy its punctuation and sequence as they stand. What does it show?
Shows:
8.49
